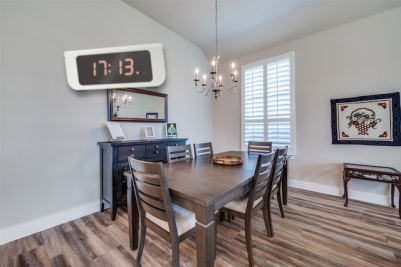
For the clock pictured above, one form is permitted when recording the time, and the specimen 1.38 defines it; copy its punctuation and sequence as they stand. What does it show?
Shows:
17.13
